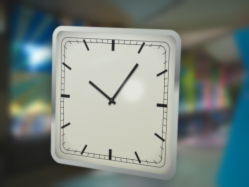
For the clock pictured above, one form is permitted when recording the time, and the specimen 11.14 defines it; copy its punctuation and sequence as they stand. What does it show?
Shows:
10.06
